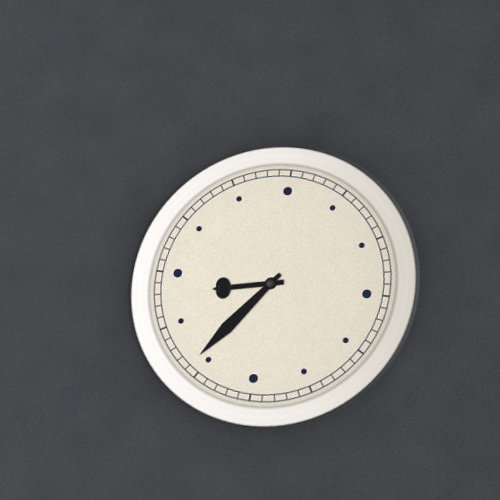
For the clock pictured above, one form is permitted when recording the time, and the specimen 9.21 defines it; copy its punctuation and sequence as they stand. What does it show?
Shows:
8.36
